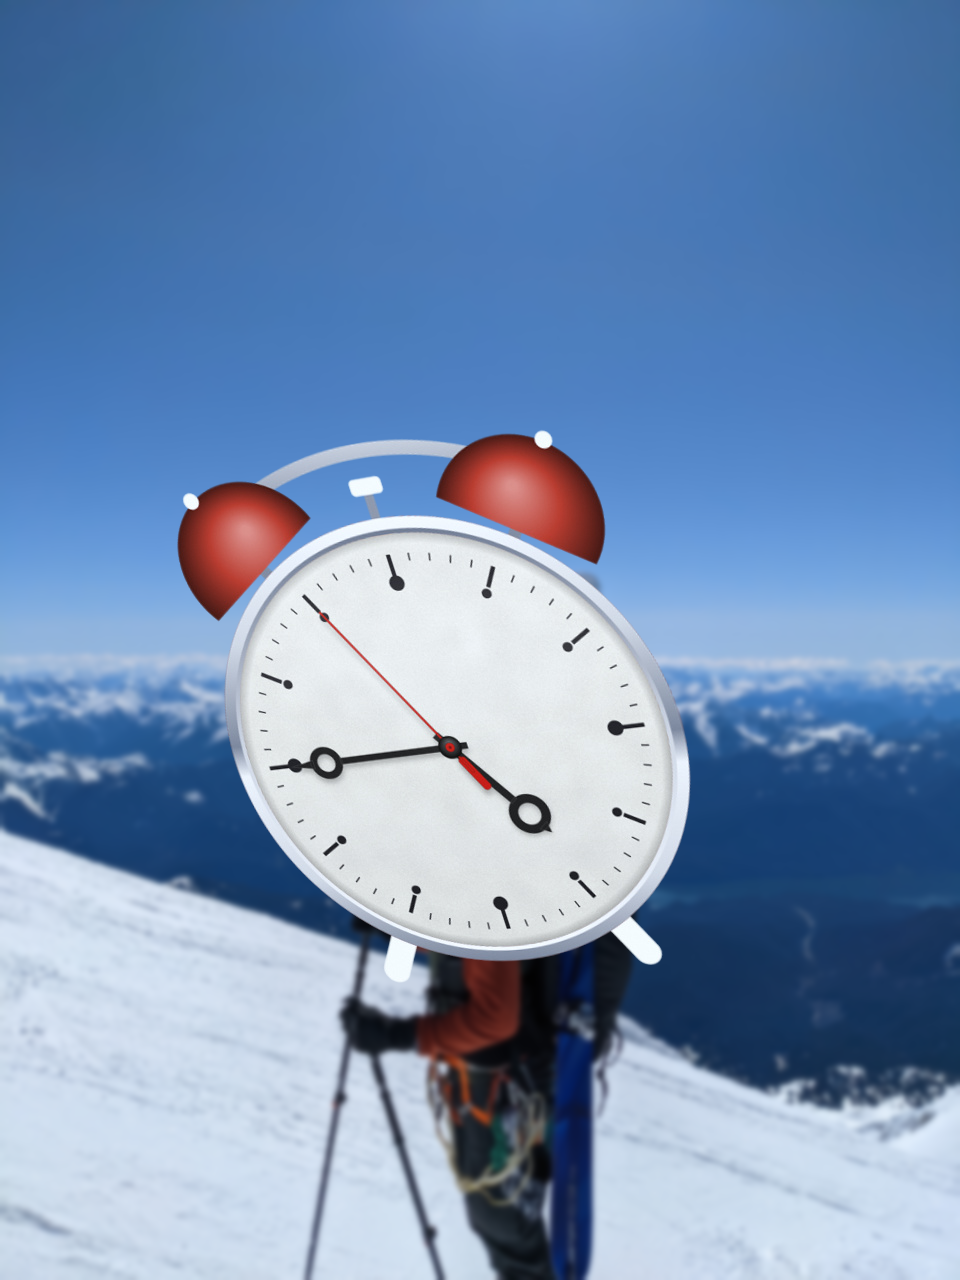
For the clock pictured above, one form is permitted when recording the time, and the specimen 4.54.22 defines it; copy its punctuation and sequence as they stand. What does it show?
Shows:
4.44.55
